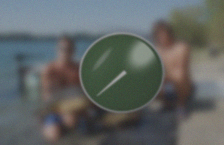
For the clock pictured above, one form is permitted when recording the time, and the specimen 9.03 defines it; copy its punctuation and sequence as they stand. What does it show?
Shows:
7.38
